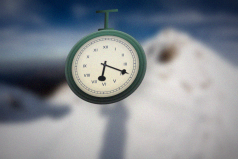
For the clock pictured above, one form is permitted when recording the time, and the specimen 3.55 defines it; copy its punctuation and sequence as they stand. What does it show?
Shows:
6.19
